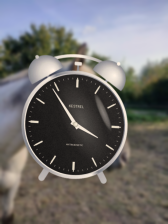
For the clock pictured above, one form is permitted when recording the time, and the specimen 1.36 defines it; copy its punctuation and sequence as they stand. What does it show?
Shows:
3.54
